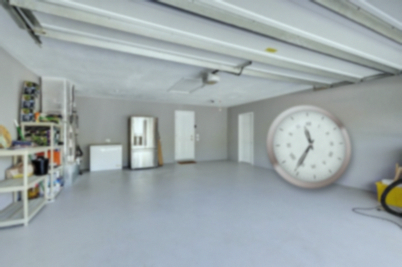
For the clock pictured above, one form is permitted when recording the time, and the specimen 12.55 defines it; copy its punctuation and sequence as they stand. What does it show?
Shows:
11.36
